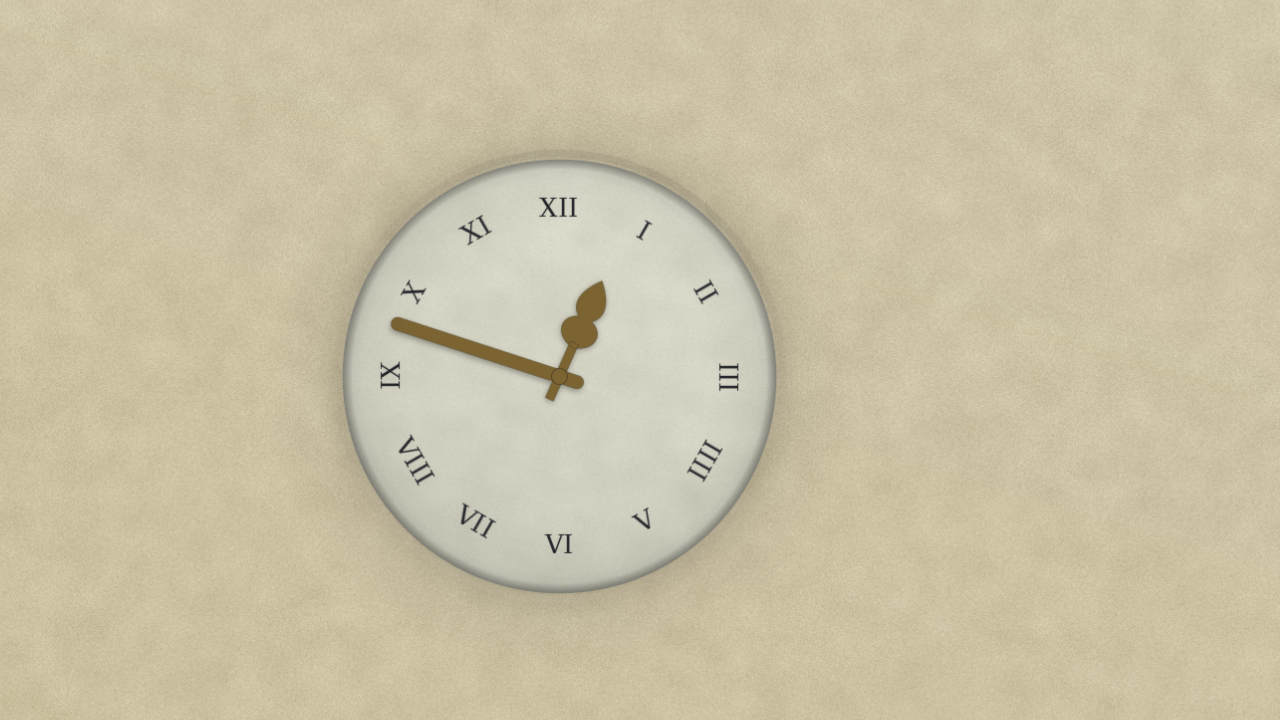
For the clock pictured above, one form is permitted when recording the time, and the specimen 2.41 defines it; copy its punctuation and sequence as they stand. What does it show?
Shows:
12.48
